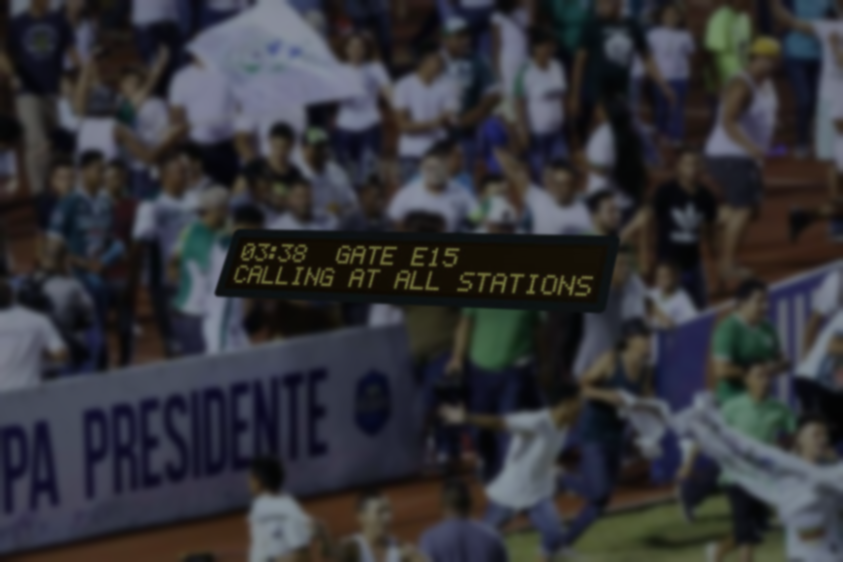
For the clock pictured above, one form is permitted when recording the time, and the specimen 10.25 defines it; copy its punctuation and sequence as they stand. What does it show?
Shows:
3.38
